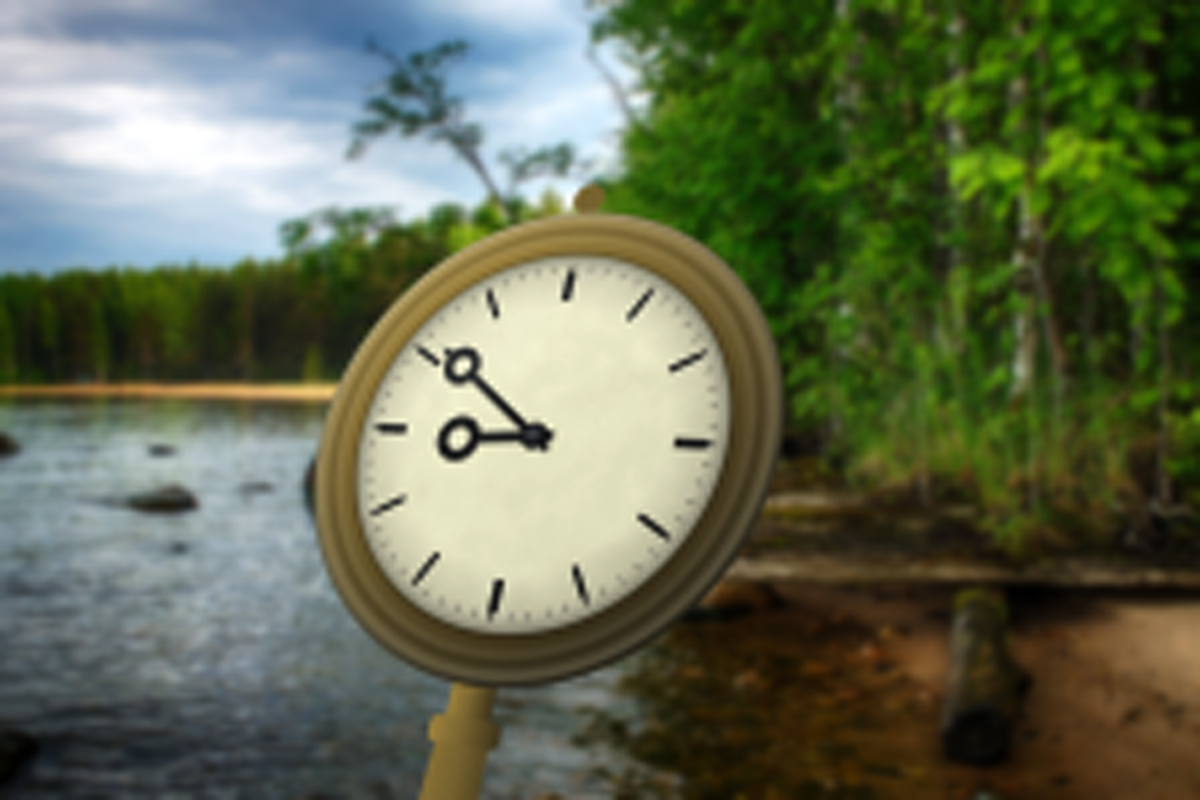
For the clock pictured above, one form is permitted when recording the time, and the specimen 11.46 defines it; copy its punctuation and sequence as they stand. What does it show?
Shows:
8.51
